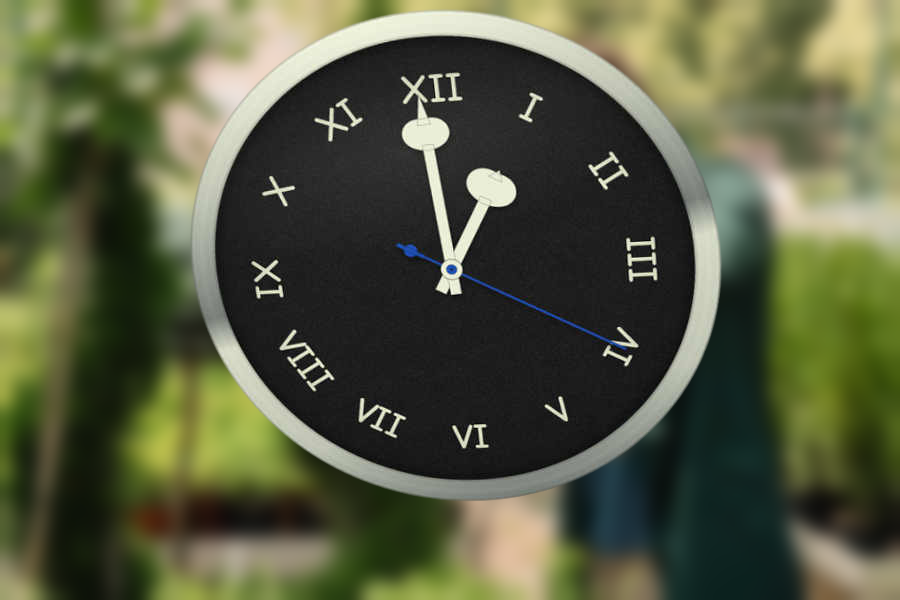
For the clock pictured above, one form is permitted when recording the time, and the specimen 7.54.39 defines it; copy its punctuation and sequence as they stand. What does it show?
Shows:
12.59.20
